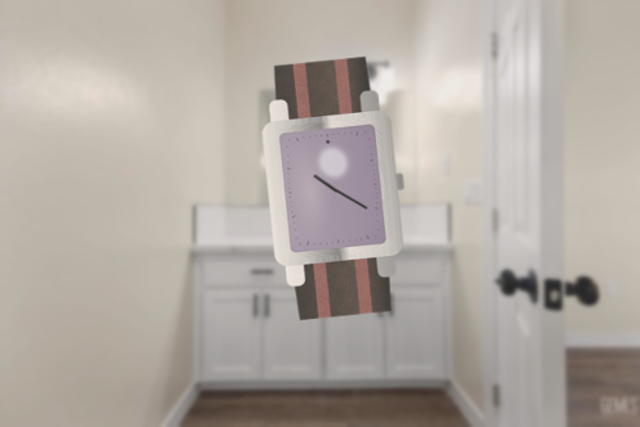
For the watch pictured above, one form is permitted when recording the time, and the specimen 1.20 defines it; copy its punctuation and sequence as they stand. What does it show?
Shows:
10.21
